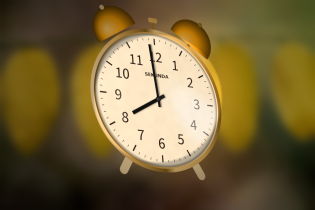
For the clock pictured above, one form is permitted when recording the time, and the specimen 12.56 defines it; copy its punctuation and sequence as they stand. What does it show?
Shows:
7.59
